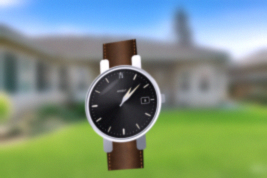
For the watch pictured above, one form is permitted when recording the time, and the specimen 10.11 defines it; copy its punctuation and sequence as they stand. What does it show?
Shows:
1.08
